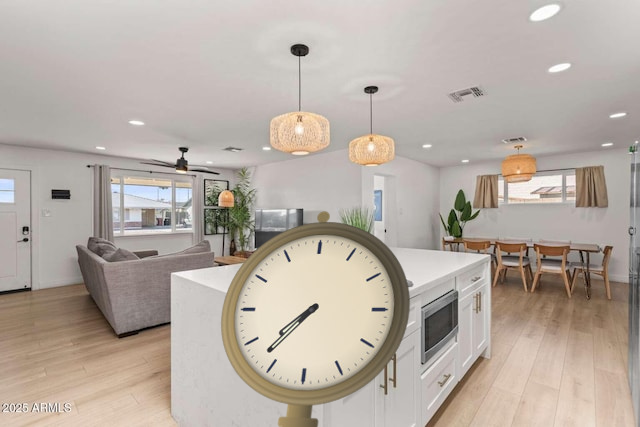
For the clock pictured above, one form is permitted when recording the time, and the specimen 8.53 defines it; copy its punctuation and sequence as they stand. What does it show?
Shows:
7.37
